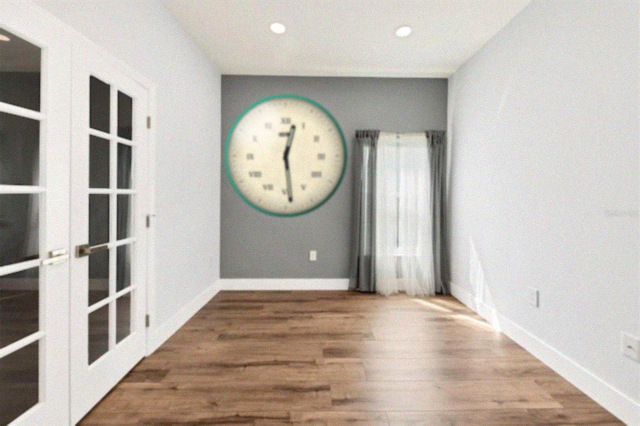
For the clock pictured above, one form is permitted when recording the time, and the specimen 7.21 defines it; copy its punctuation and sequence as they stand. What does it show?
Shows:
12.29
